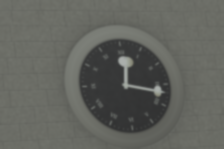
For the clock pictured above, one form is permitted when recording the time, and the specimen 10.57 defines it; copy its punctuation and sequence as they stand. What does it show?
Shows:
12.17
